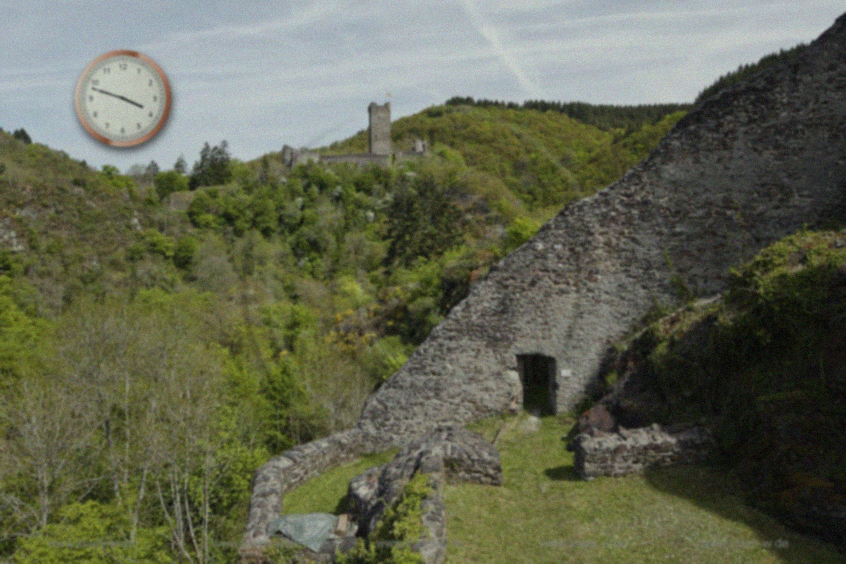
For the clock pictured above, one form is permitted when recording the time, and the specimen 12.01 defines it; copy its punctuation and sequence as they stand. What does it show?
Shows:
3.48
